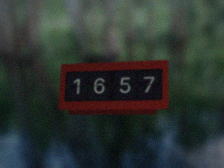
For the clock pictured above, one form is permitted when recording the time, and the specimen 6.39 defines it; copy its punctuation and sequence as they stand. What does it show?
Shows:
16.57
